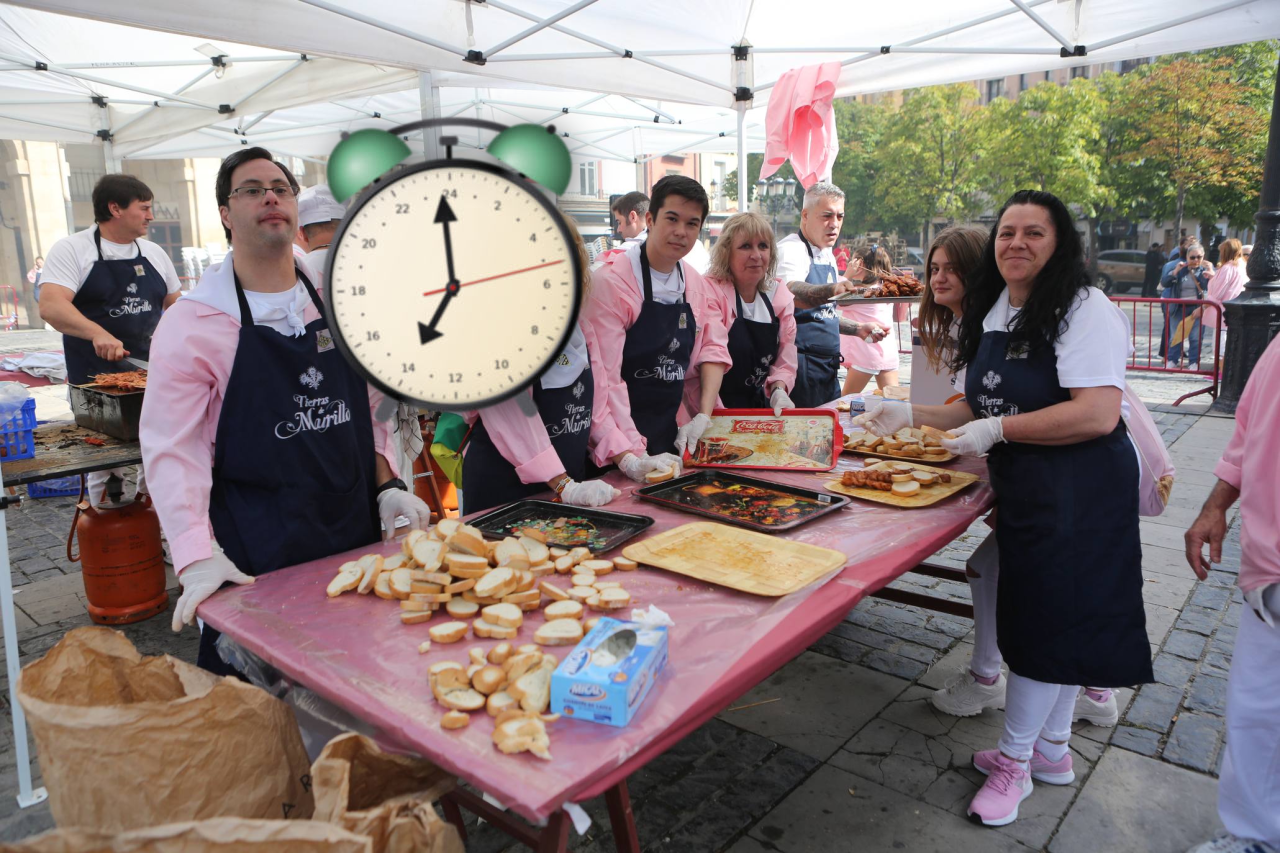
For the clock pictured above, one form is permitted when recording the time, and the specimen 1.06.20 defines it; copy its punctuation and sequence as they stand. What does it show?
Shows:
13.59.13
